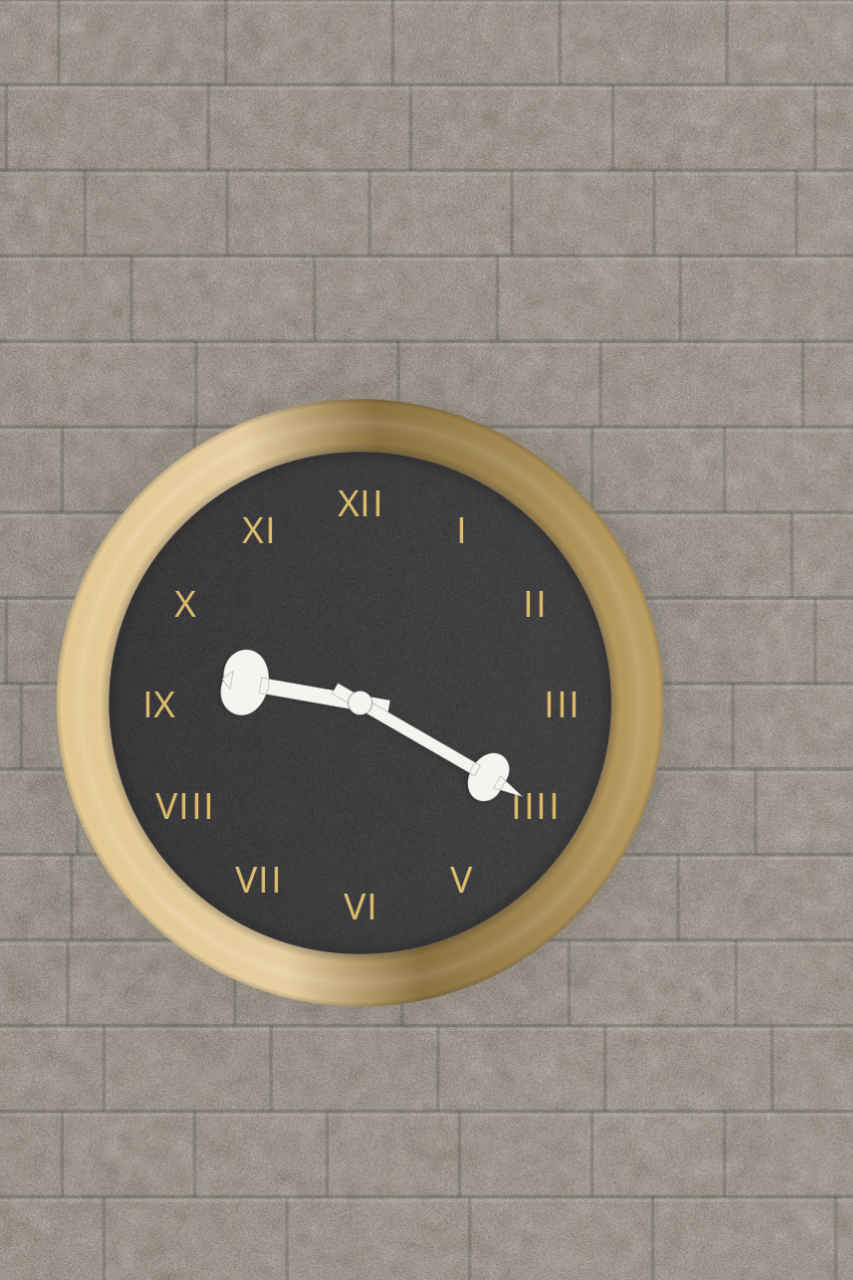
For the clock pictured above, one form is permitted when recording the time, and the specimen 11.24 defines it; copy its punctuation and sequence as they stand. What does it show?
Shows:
9.20
